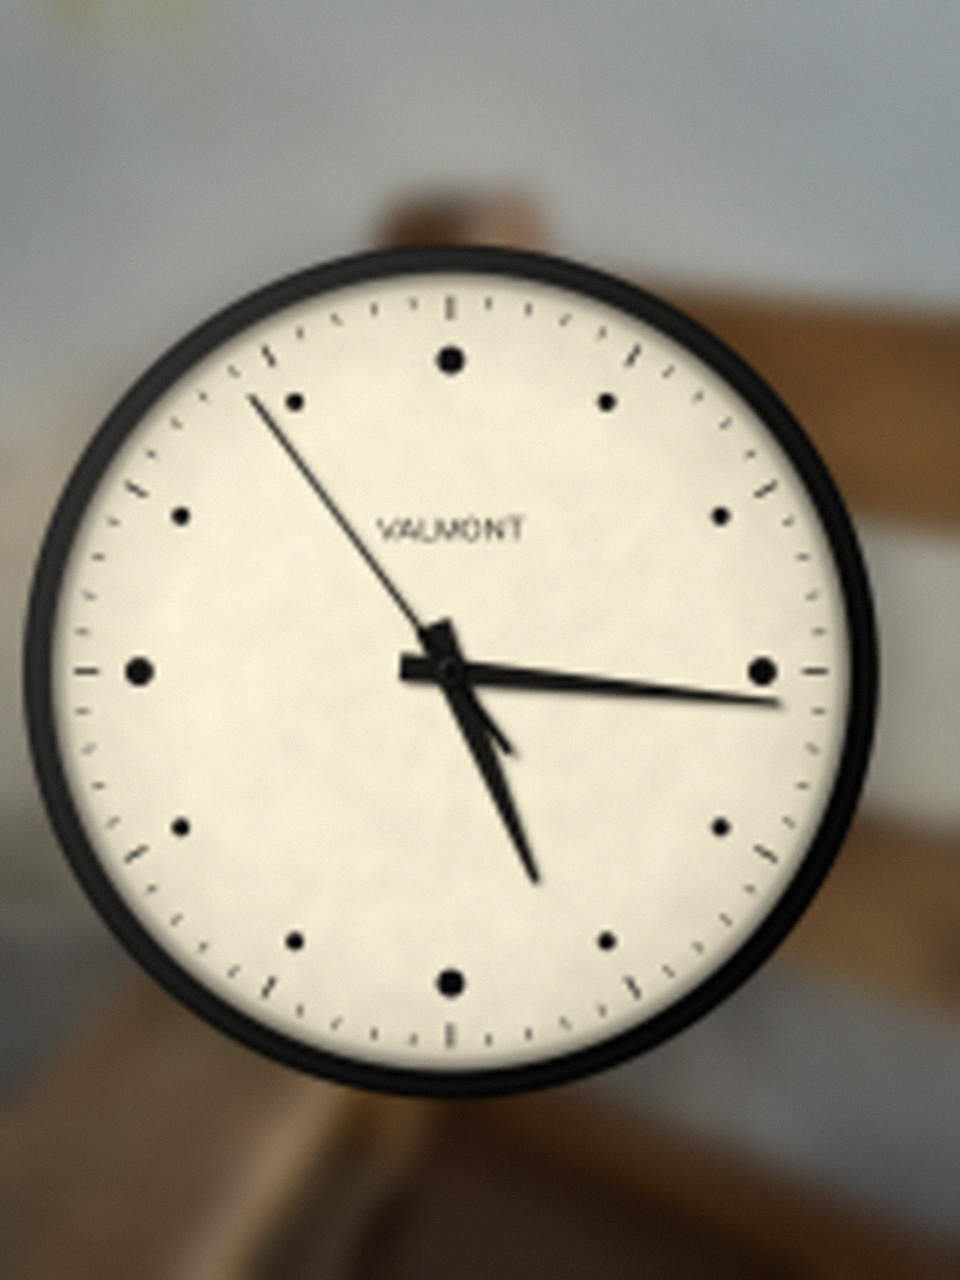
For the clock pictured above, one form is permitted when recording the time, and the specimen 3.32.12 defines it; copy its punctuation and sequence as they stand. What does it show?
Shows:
5.15.54
